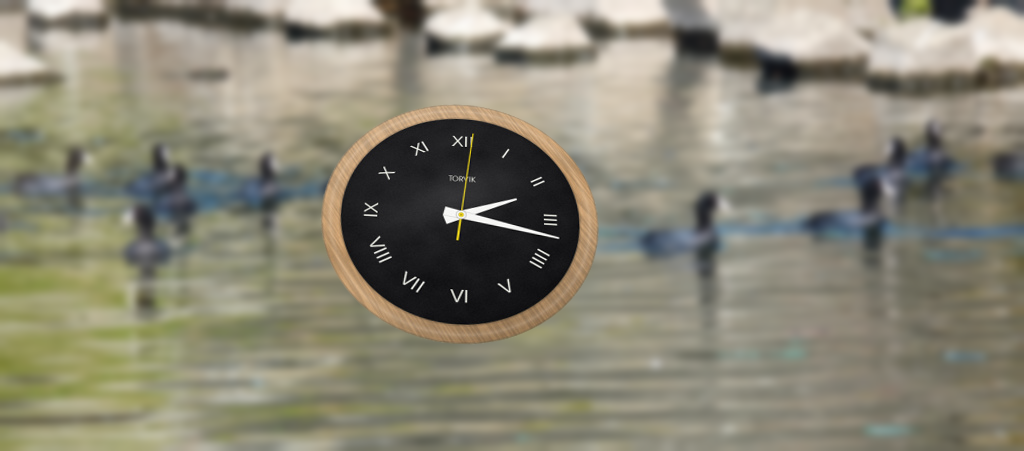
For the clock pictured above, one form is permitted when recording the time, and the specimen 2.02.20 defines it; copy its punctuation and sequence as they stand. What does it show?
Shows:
2.17.01
